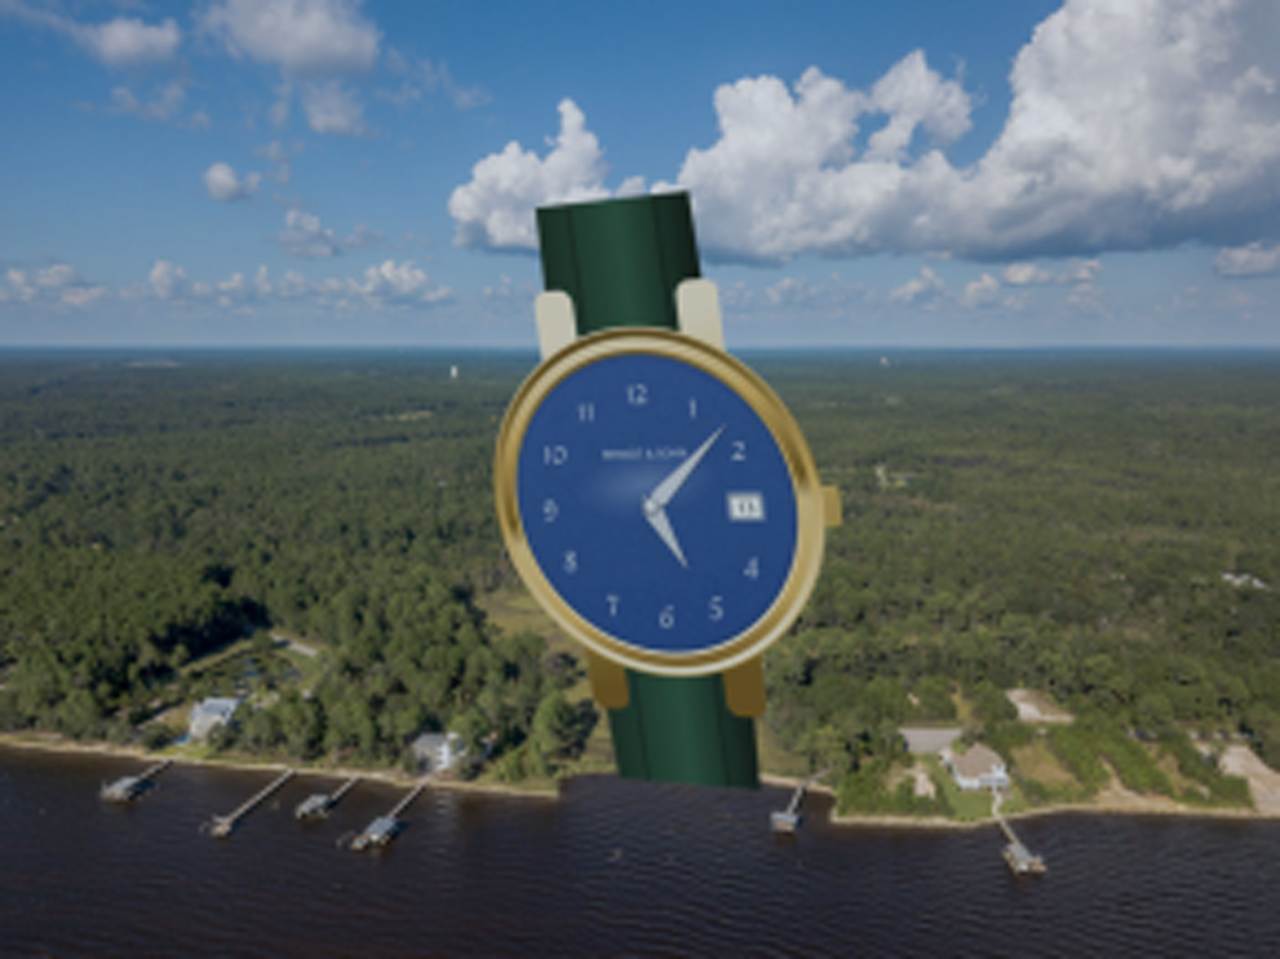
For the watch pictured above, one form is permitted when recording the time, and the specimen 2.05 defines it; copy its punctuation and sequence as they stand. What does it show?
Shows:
5.08
